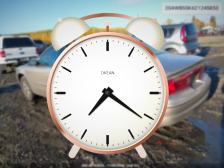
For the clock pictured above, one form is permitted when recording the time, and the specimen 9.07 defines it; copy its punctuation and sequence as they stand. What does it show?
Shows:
7.21
